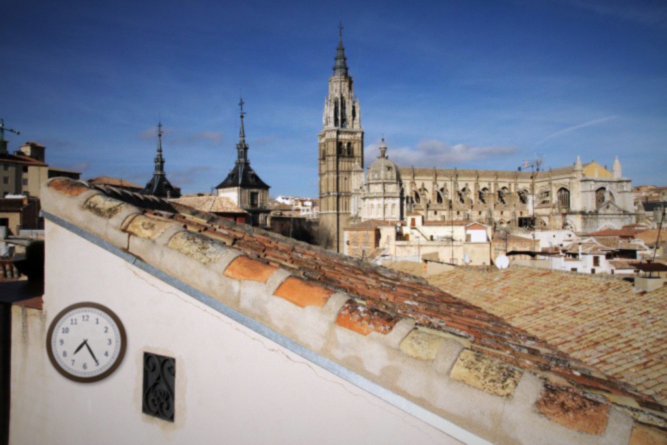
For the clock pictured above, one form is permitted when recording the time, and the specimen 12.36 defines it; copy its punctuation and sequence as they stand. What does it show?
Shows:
7.25
